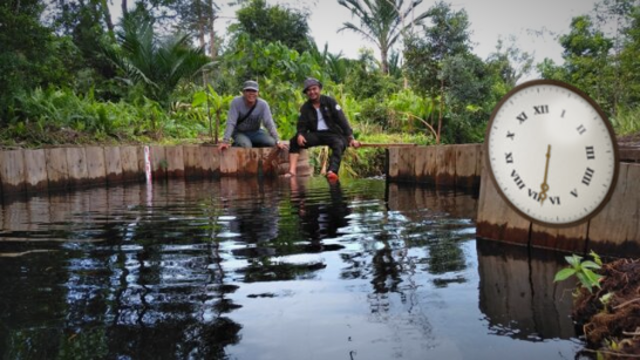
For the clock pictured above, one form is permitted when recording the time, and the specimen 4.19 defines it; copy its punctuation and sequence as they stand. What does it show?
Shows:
6.33
